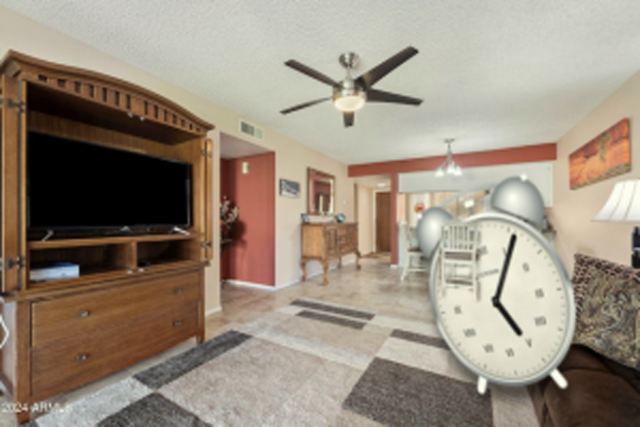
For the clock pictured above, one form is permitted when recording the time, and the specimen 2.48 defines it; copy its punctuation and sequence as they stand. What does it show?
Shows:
5.06
